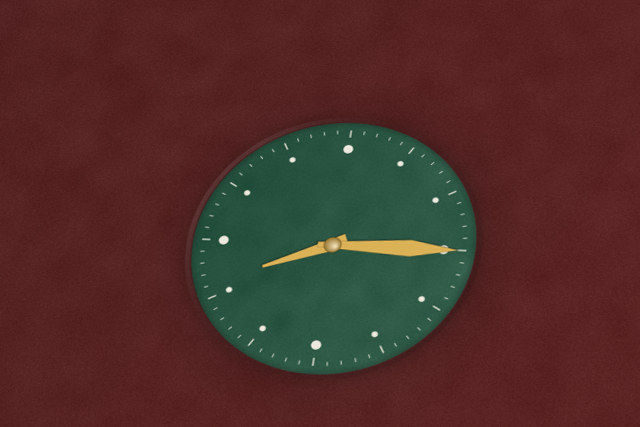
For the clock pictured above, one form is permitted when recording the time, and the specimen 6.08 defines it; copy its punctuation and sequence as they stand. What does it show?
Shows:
8.15
